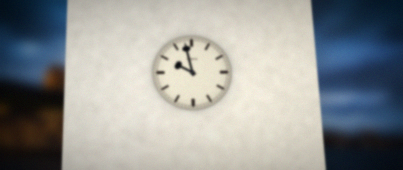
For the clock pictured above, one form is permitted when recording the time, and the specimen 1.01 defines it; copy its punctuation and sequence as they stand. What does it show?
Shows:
9.58
